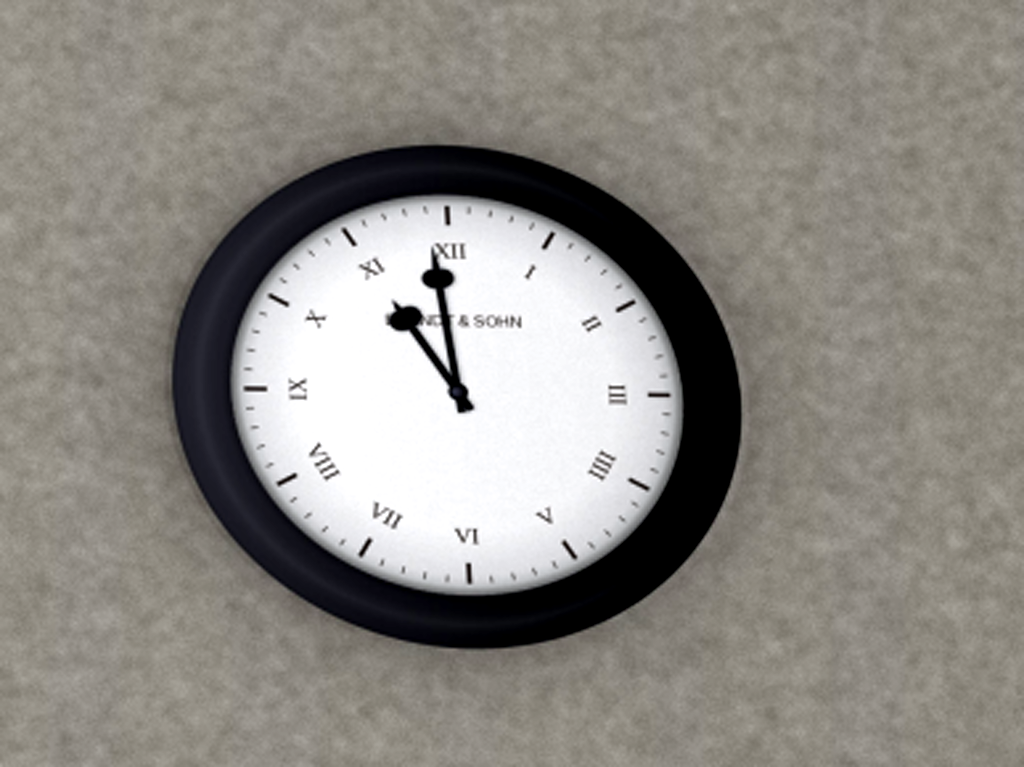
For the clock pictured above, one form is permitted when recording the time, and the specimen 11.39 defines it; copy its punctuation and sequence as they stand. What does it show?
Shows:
10.59
